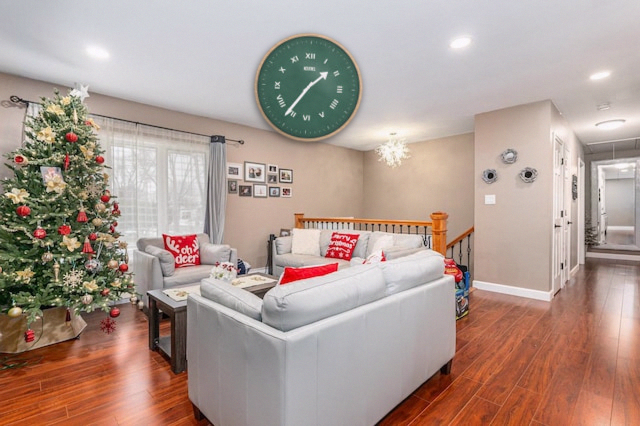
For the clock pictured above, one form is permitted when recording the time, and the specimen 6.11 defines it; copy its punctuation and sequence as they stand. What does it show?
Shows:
1.36
